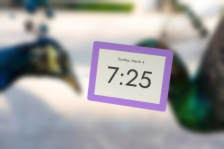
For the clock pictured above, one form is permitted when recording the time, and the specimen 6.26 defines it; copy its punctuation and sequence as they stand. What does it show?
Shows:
7.25
